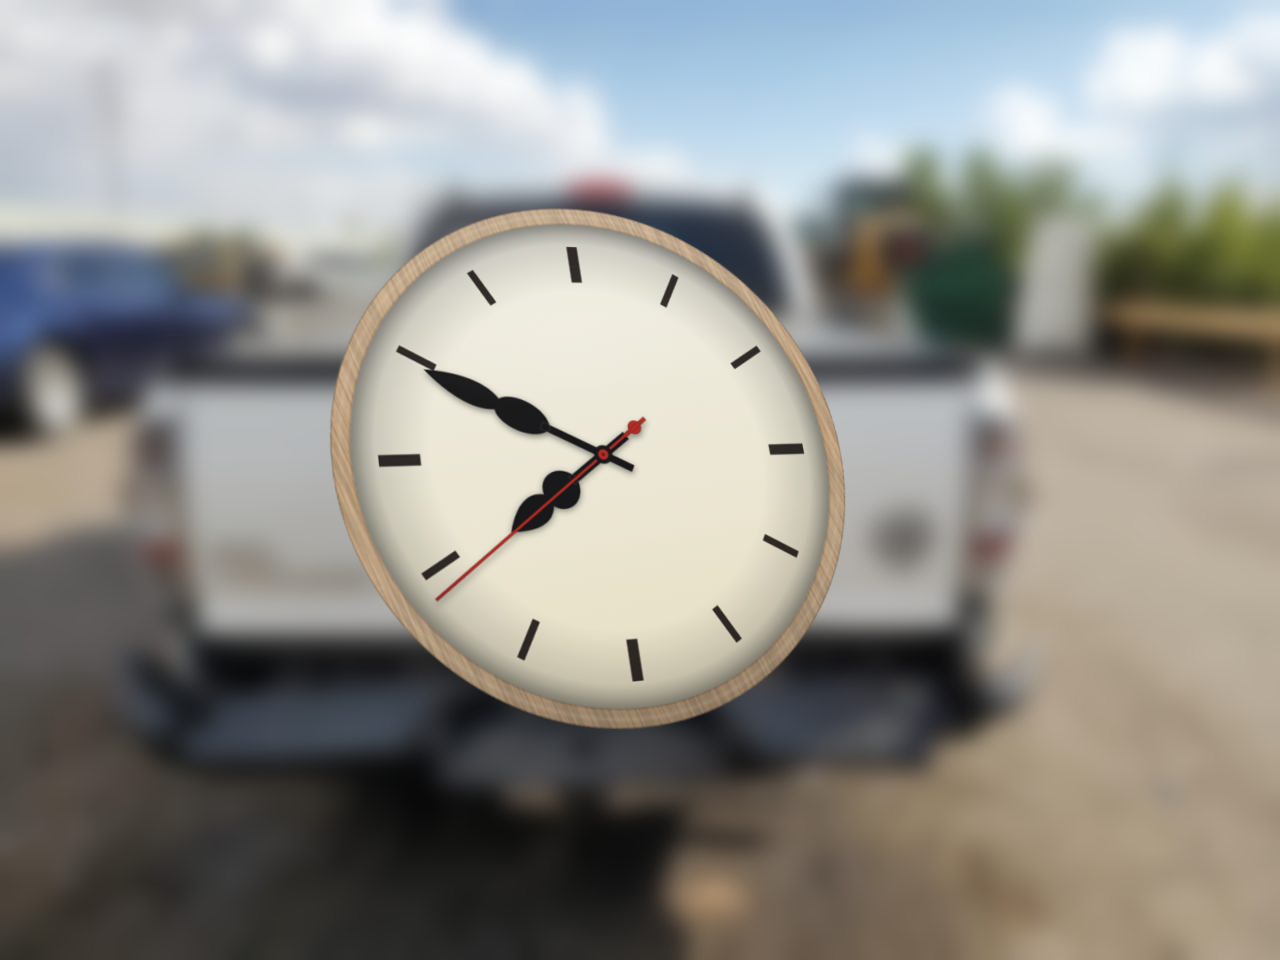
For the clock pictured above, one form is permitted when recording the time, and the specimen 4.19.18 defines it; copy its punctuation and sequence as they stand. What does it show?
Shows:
7.49.39
